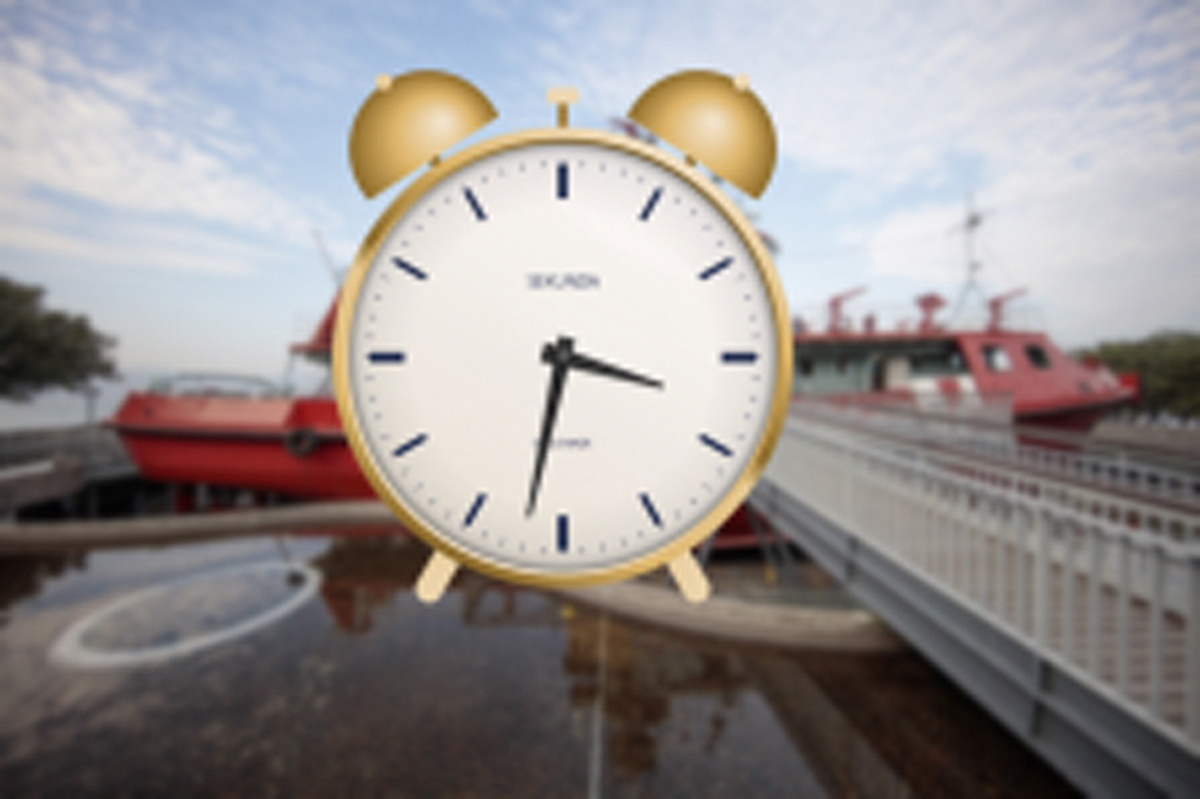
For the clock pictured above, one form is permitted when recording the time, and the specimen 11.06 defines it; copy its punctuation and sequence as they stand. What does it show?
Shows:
3.32
